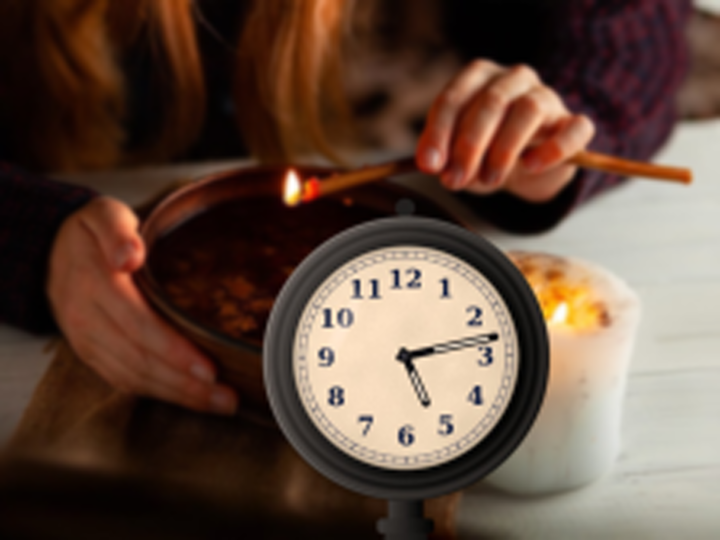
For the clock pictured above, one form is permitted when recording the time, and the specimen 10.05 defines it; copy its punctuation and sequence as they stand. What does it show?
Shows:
5.13
